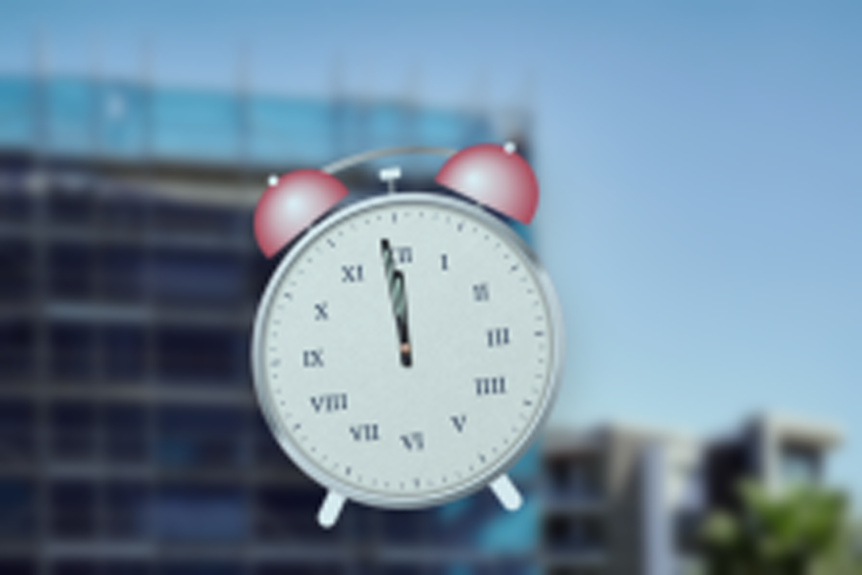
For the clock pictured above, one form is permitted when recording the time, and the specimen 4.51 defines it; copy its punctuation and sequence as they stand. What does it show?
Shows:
11.59
